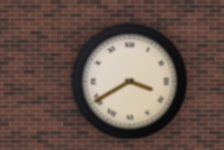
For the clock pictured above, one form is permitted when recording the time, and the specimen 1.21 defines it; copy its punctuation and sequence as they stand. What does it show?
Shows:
3.40
